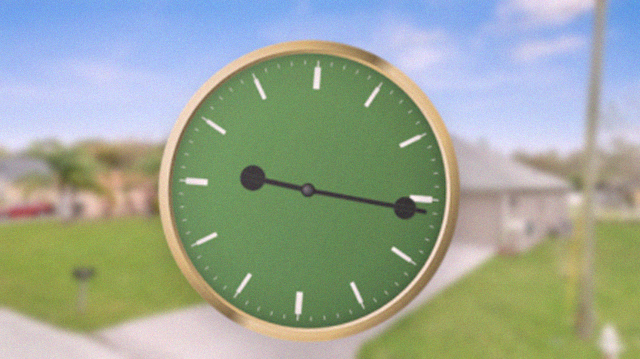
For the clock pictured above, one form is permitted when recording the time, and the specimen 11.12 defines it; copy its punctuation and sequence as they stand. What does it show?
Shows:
9.16
